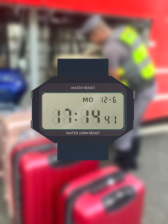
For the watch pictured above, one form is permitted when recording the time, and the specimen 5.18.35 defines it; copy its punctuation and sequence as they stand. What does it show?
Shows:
17.14.41
